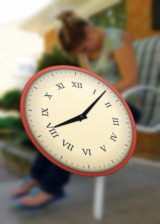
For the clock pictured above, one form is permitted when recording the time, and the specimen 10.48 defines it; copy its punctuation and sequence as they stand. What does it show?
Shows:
8.07
